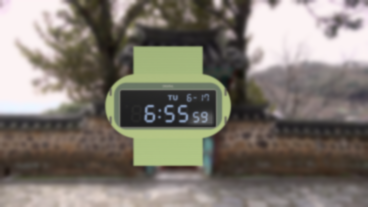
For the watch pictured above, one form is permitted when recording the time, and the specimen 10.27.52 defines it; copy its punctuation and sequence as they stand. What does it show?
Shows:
6.55.59
